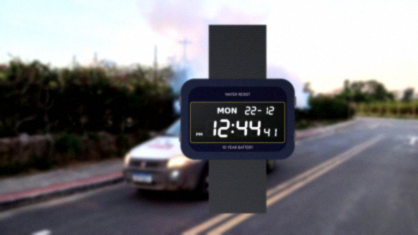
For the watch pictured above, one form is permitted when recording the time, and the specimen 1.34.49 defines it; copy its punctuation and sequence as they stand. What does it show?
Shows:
12.44.41
